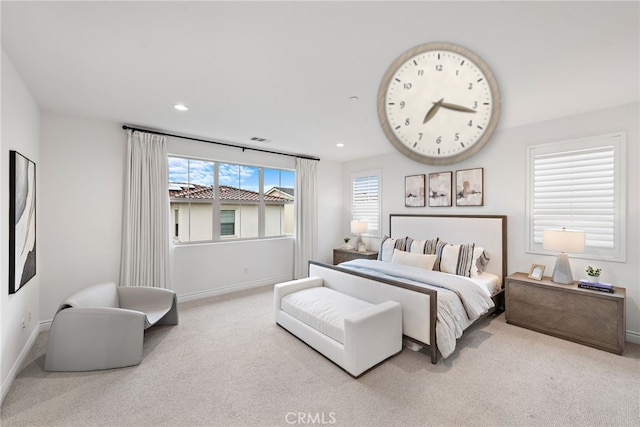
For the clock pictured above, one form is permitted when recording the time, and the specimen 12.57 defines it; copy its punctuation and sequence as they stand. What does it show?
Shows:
7.17
